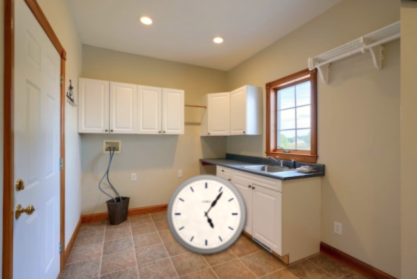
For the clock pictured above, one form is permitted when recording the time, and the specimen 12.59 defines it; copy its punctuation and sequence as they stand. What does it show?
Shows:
5.06
